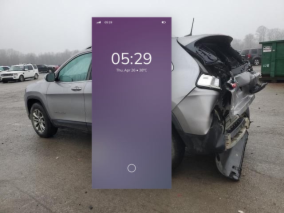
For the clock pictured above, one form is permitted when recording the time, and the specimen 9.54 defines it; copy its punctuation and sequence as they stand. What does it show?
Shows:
5.29
